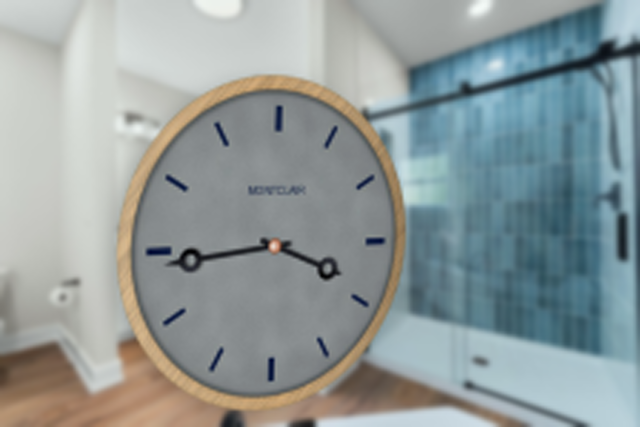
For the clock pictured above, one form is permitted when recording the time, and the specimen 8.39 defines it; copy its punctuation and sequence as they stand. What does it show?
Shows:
3.44
